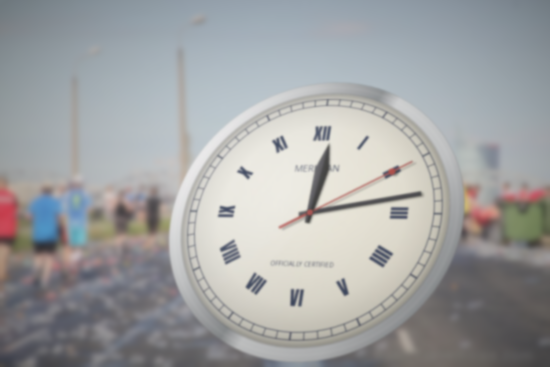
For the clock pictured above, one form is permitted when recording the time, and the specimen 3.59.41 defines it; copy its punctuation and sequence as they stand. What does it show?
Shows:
12.13.10
